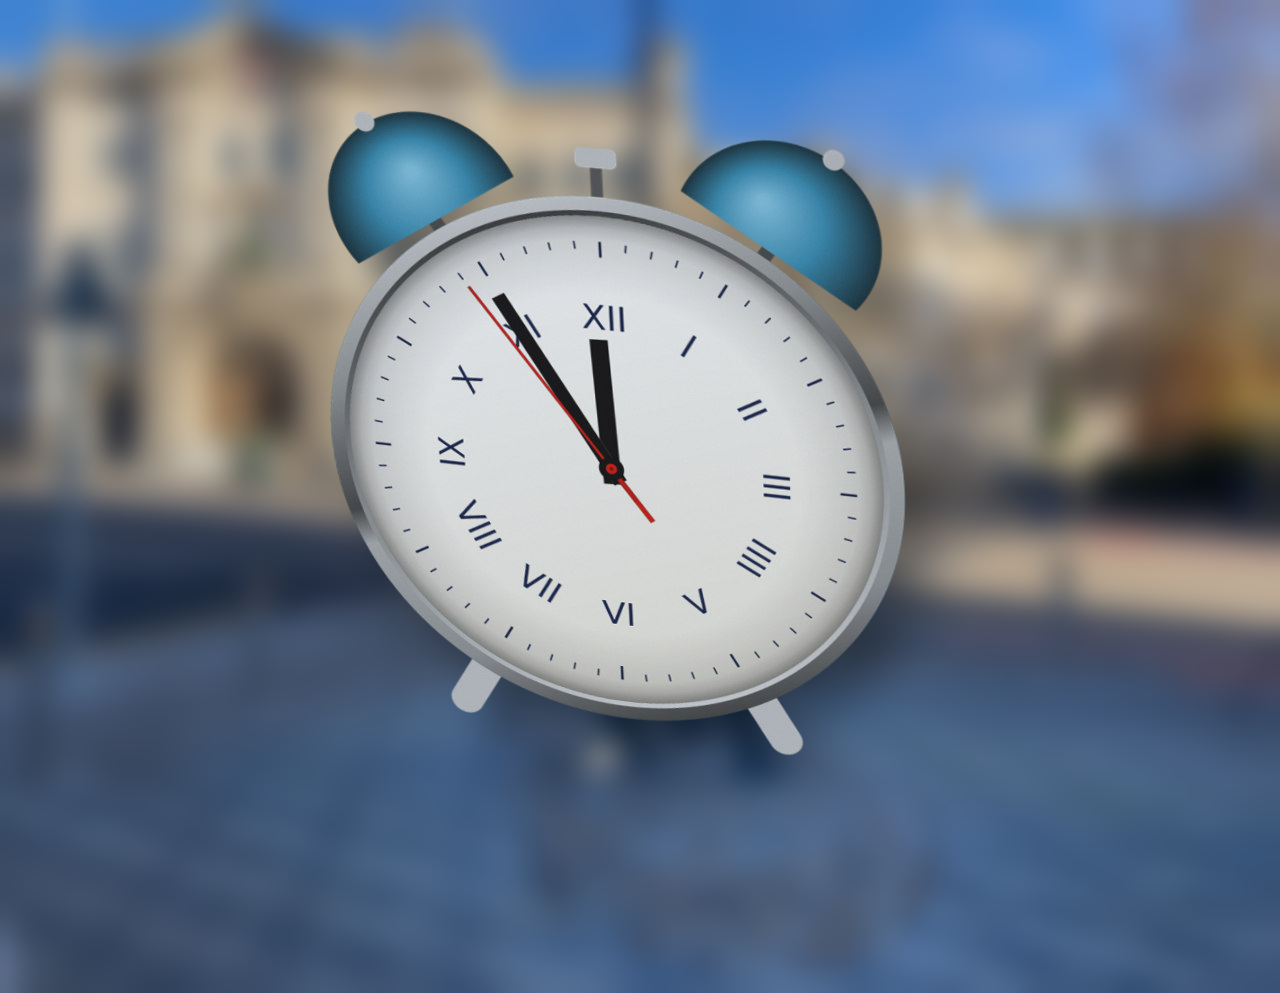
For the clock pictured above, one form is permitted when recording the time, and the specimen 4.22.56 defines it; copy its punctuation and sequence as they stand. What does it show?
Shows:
11.54.54
